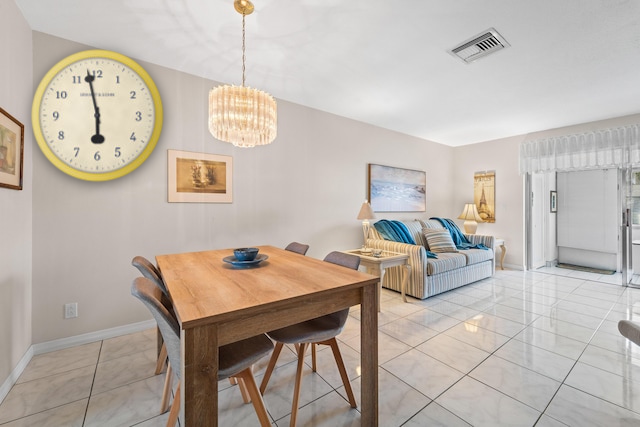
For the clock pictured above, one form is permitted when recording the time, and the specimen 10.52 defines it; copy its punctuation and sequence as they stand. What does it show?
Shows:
5.58
